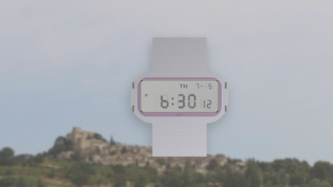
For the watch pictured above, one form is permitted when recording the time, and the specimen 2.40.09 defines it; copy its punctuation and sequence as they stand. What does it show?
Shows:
6.30.12
